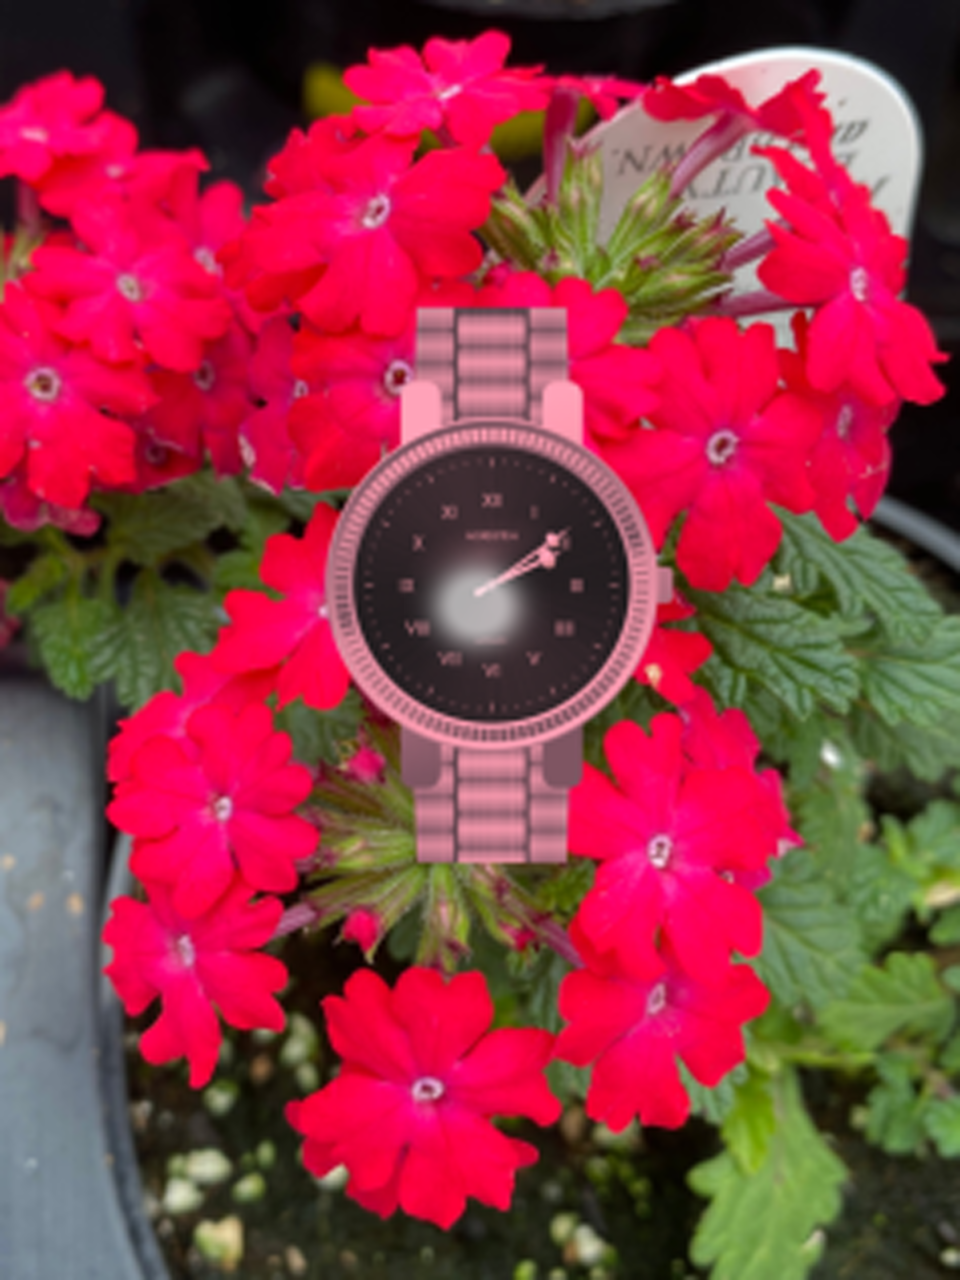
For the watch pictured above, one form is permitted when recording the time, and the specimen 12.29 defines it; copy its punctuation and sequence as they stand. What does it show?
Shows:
2.09
